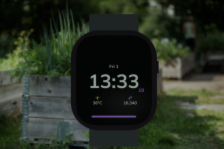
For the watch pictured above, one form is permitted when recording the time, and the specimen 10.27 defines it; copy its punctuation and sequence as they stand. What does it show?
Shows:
13.33
